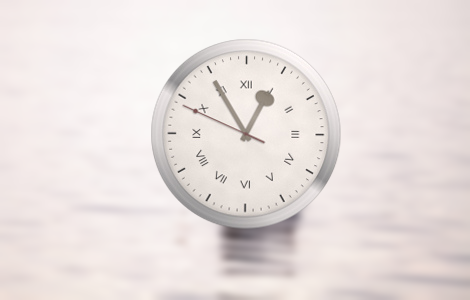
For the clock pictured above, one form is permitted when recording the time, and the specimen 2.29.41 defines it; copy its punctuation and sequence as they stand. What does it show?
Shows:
12.54.49
